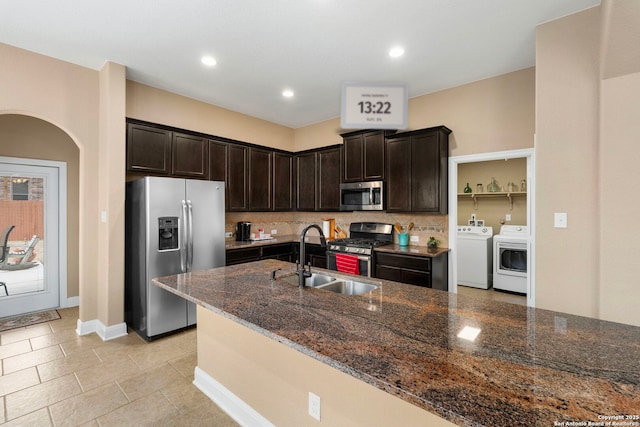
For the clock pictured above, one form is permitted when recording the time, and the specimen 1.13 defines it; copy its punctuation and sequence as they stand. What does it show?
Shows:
13.22
